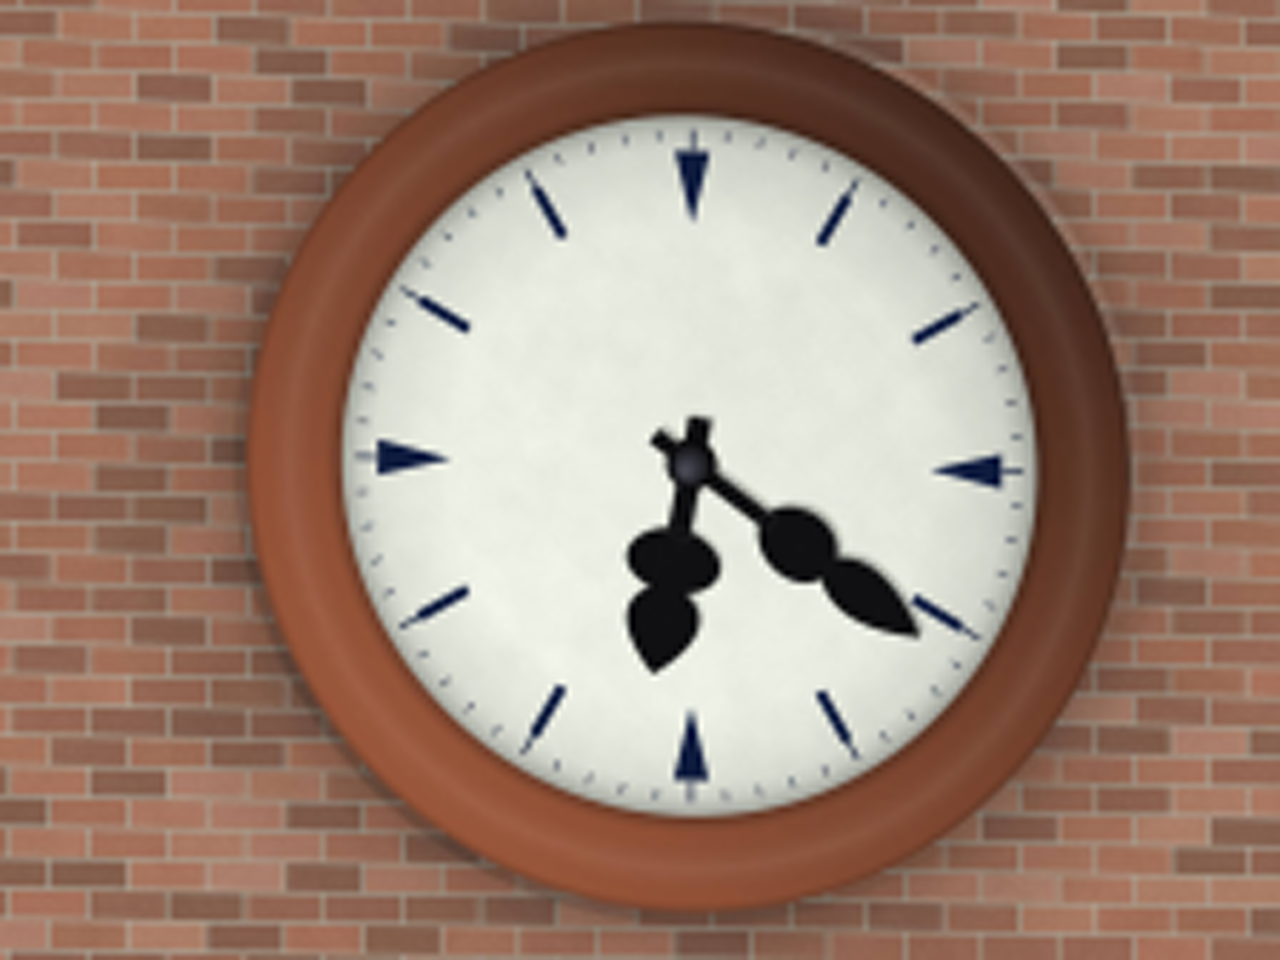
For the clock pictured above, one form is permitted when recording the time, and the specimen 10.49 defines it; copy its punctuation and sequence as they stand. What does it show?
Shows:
6.21
